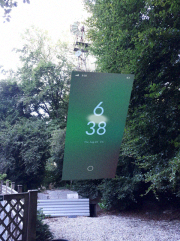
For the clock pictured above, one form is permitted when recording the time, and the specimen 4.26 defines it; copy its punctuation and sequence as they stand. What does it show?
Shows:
6.38
